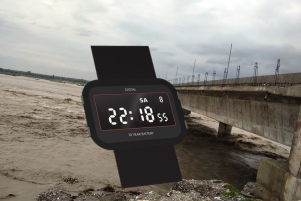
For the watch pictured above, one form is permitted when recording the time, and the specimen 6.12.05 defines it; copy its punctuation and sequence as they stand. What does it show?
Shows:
22.18.55
